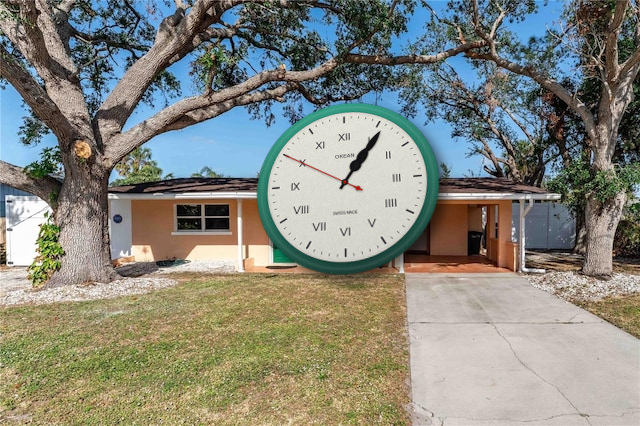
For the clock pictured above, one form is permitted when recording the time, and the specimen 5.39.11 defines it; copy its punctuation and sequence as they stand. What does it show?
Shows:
1.05.50
